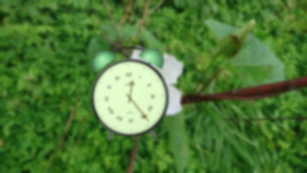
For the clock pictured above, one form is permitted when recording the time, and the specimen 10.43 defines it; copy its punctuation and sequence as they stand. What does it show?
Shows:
12.24
